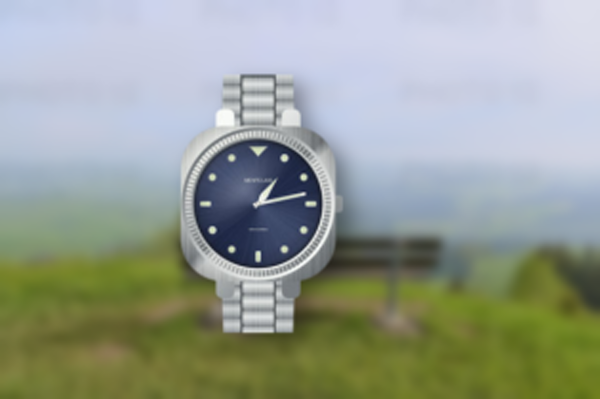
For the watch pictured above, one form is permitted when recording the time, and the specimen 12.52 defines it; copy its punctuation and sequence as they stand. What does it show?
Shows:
1.13
